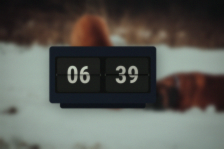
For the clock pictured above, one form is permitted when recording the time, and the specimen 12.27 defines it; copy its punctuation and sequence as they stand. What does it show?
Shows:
6.39
